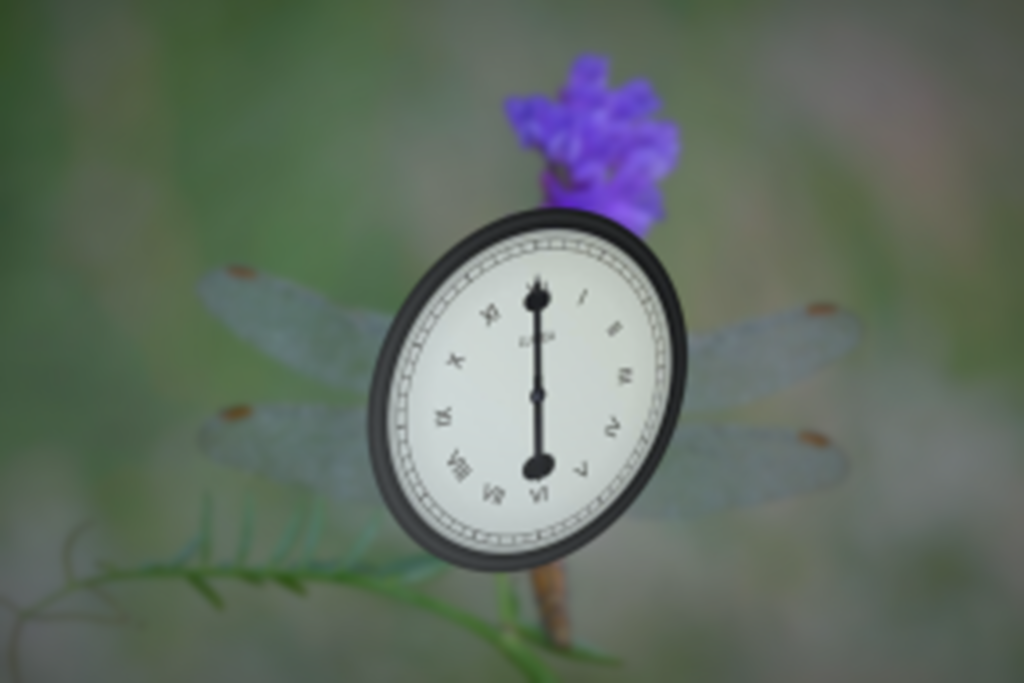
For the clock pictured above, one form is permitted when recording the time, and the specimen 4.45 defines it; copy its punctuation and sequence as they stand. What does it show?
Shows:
6.00
